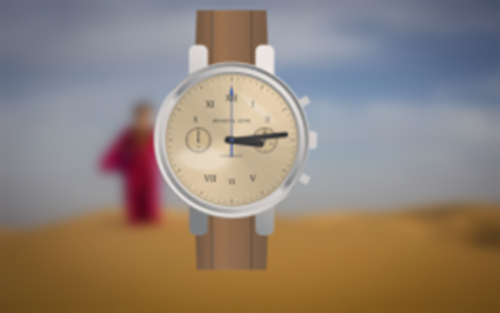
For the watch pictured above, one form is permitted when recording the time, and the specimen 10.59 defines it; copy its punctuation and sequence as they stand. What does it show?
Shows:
3.14
